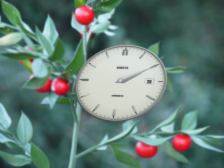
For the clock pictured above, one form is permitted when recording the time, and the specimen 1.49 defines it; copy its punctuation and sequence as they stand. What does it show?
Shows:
2.10
